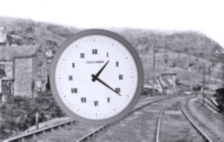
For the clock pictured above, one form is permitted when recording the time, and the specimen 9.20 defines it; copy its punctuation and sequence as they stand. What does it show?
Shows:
1.21
